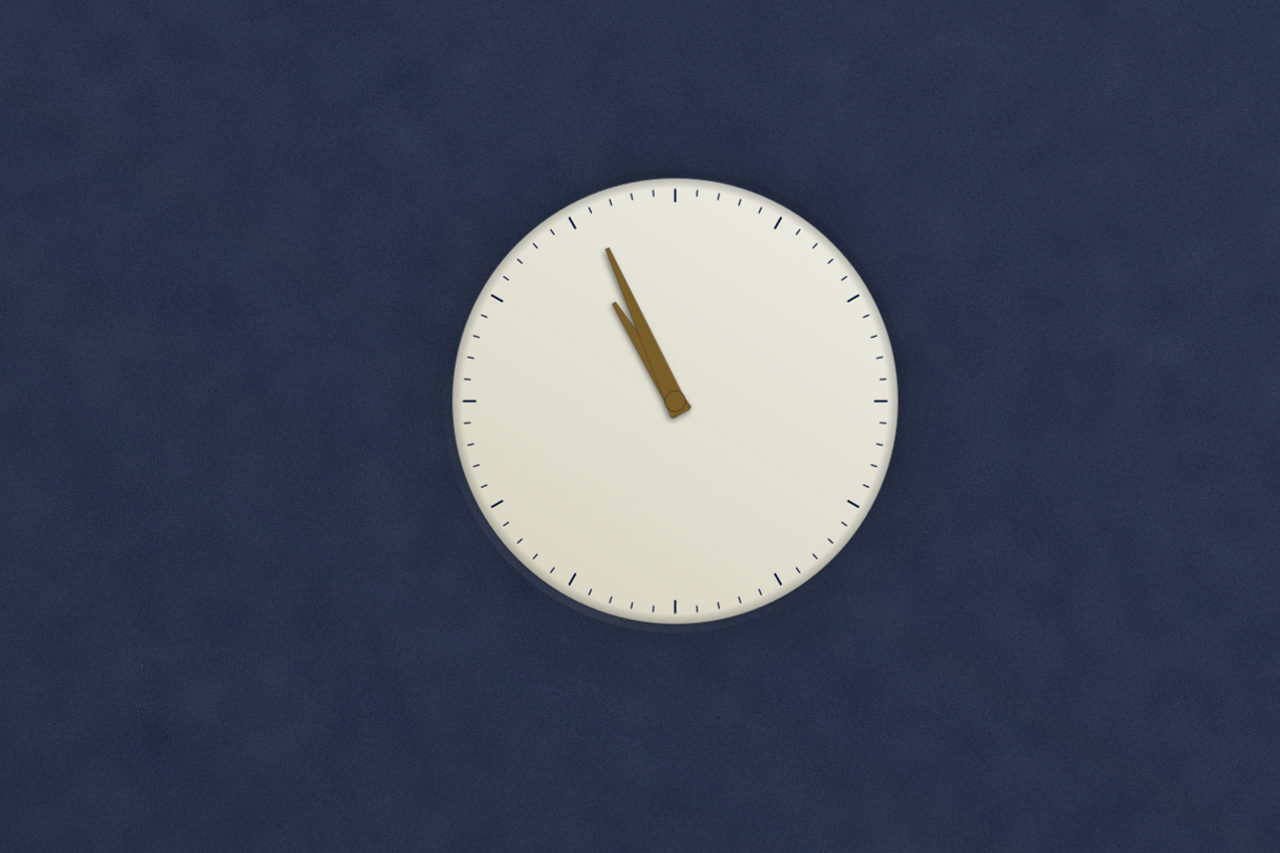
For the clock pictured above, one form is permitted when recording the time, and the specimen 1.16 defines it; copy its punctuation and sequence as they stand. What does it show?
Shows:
10.56
